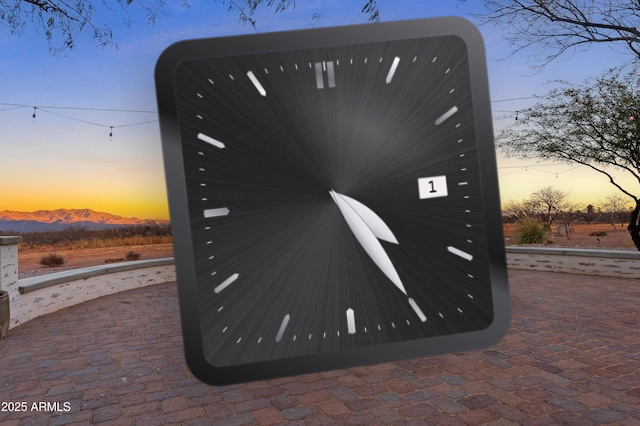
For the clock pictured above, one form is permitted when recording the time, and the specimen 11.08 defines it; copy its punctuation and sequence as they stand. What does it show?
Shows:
4.25
